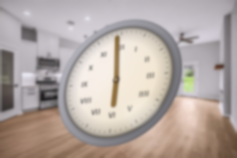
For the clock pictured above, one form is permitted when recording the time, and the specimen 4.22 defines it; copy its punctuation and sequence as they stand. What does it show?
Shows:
5.59
